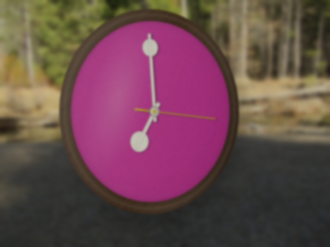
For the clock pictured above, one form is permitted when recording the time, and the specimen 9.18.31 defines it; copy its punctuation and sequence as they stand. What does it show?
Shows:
6.59.16
